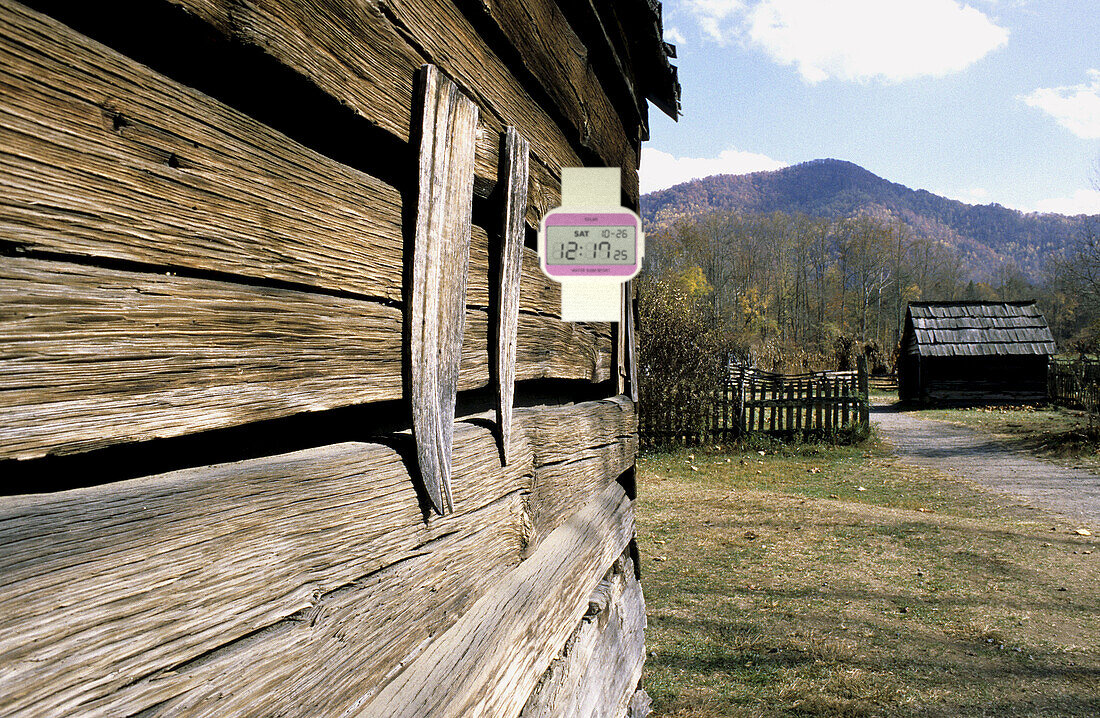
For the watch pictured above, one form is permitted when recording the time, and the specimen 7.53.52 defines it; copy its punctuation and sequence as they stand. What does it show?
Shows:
12.17.25
